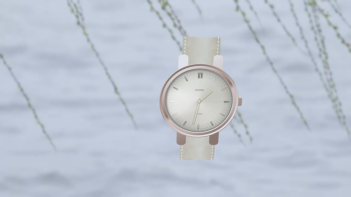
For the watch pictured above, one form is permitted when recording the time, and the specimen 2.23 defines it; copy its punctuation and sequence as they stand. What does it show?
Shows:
1.32
